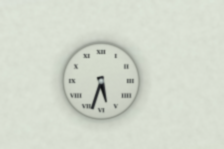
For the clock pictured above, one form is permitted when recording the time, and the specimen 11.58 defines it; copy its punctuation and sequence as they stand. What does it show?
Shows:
5.33
